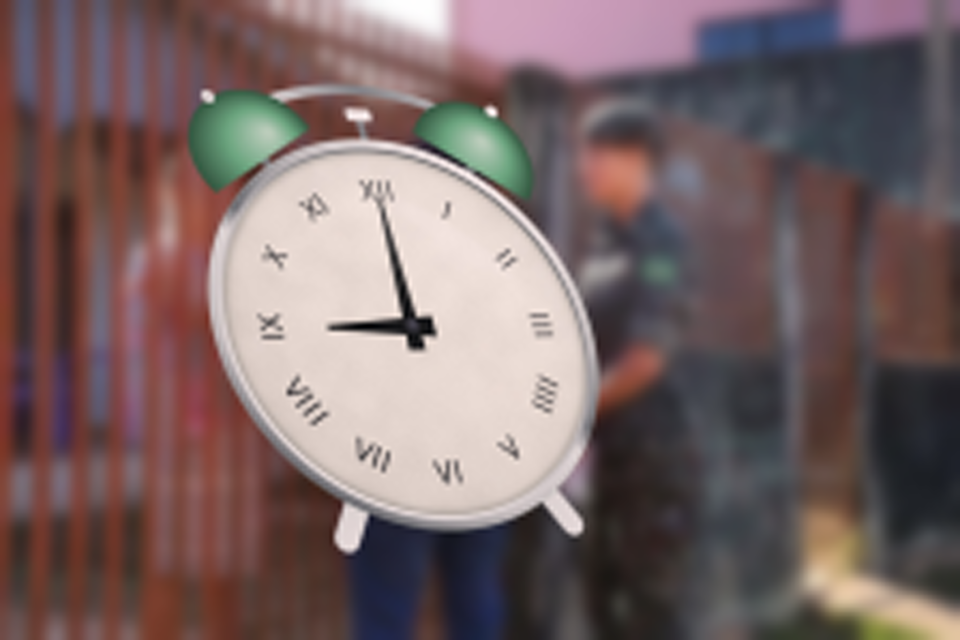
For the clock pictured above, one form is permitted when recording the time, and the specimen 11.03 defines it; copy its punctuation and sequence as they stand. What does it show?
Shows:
9.00
